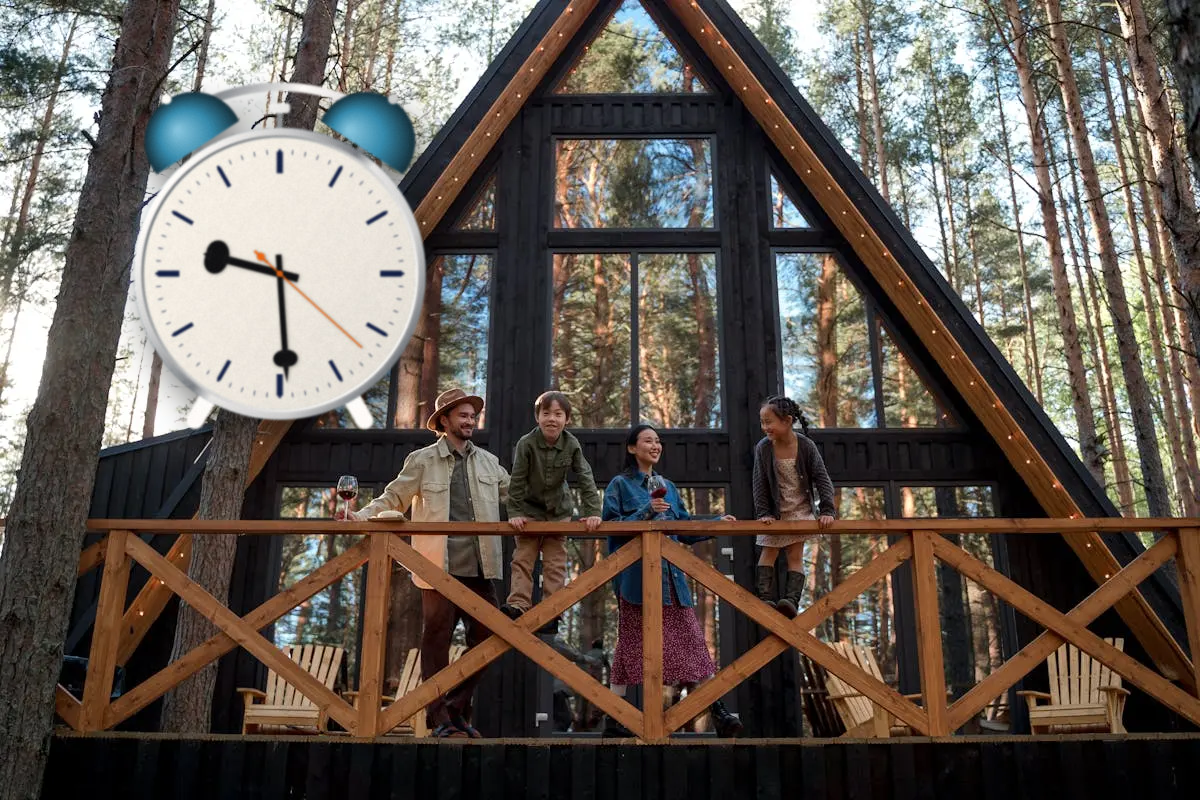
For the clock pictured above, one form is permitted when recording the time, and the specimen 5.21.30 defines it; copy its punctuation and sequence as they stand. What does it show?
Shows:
9.29.22
